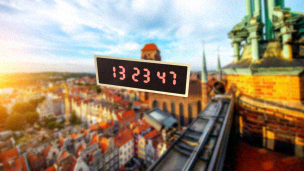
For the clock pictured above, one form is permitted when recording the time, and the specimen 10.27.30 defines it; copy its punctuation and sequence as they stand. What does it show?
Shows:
13.23.47
